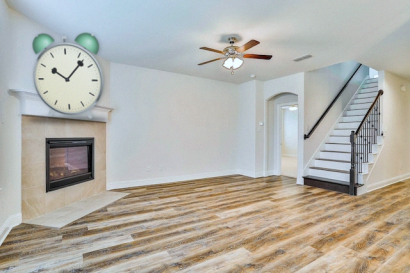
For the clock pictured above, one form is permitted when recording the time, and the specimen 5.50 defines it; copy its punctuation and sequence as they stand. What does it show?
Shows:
10.07
